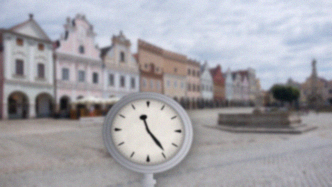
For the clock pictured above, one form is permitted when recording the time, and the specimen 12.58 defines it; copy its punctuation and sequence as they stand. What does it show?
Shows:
11.24
